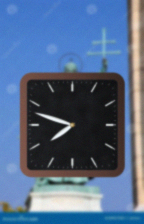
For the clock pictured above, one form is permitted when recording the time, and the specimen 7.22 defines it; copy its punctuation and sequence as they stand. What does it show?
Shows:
7.48
